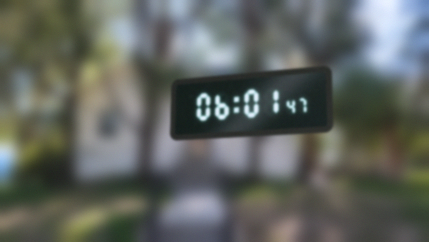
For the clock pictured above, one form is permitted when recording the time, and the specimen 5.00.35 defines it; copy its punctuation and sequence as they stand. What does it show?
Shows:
6.01.47
